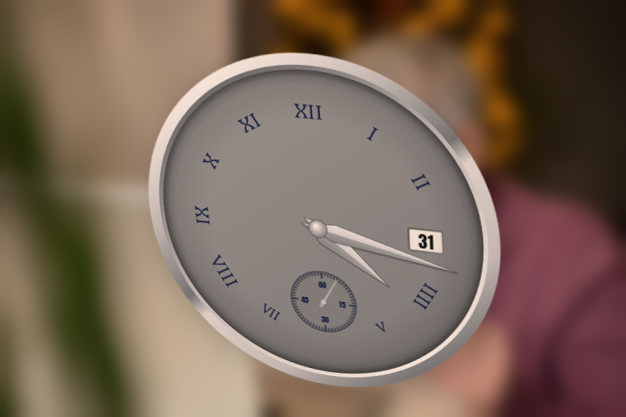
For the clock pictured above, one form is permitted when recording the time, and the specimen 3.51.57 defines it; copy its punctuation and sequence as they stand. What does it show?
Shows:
4.17.05
